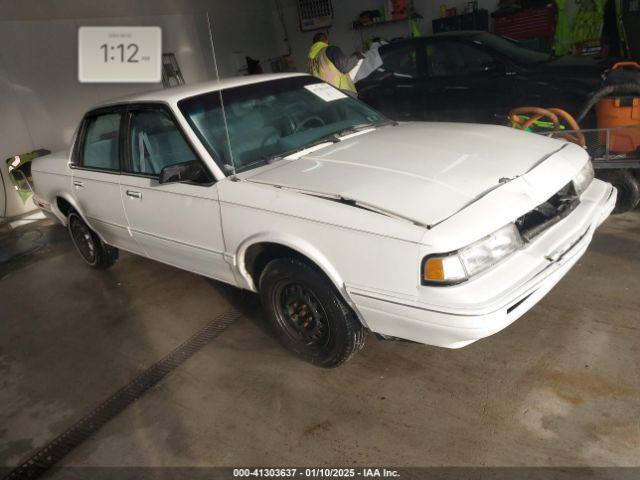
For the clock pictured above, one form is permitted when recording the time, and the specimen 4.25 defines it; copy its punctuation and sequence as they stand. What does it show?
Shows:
1.12
